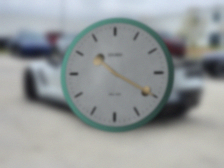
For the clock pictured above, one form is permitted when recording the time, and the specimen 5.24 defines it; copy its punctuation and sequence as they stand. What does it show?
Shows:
10.20
